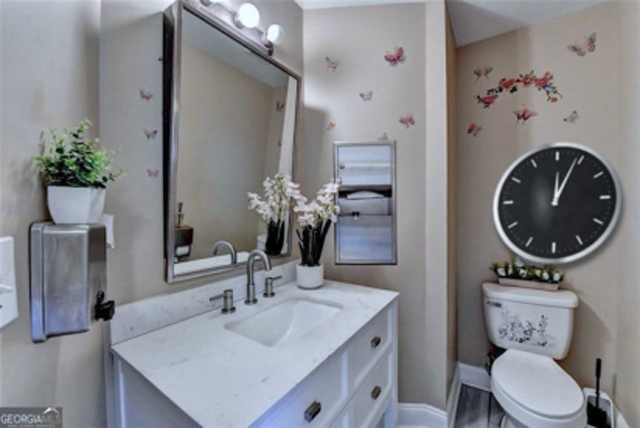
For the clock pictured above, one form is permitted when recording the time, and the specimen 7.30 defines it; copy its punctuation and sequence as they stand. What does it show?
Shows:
12.04
